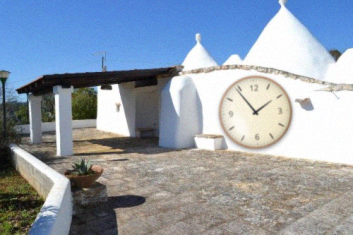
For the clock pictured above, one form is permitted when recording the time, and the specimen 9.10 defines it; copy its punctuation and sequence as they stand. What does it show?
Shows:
1.54
